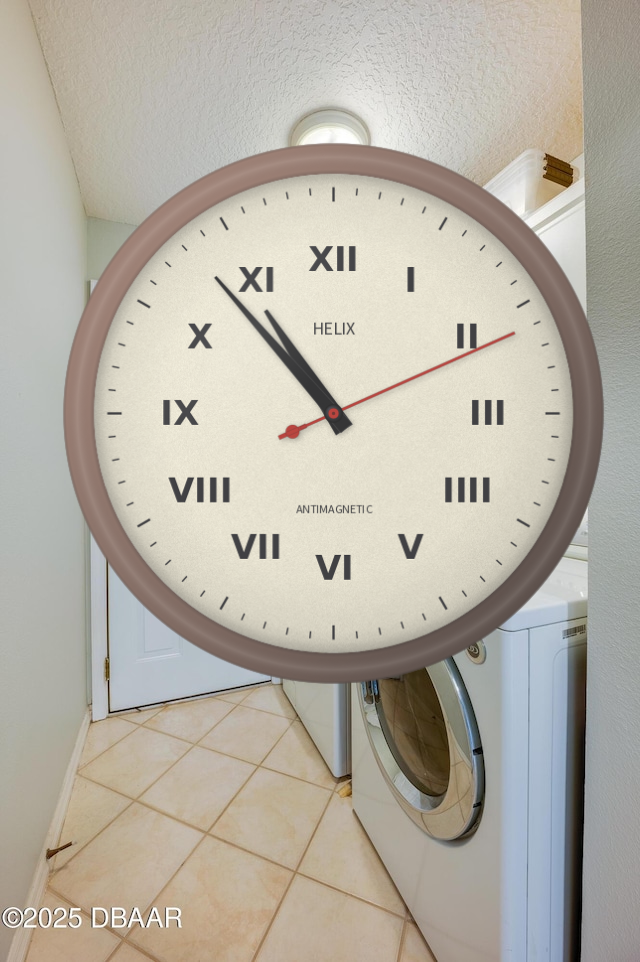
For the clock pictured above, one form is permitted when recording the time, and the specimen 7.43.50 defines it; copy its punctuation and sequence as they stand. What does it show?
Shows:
10.53.11
